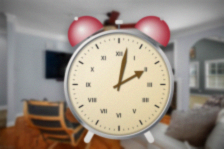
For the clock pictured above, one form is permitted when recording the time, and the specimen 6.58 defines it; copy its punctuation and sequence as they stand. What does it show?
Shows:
2.02
